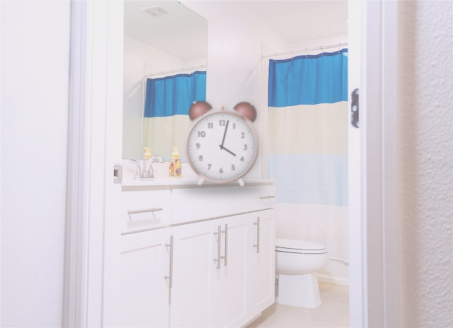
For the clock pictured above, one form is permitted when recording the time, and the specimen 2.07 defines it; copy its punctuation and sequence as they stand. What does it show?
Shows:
4.02
